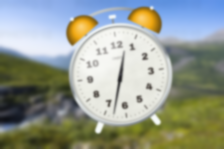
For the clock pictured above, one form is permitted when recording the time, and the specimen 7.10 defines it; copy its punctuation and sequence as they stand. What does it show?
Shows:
12.33
